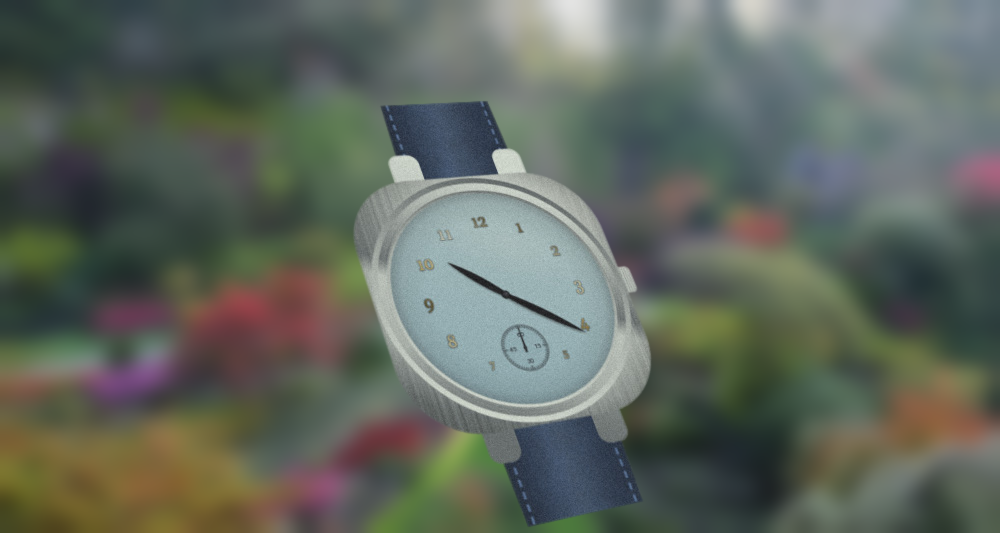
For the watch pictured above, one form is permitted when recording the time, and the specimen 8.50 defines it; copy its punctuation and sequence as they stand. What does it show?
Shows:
10.21
